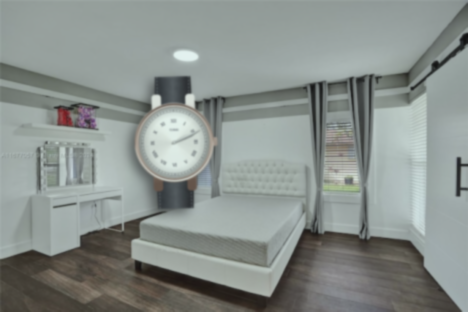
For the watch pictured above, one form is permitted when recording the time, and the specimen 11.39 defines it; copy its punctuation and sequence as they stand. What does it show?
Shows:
2.11
